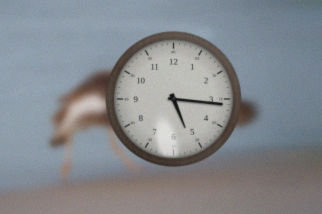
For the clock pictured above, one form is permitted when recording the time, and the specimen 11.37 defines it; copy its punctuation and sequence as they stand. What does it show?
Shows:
5.16
